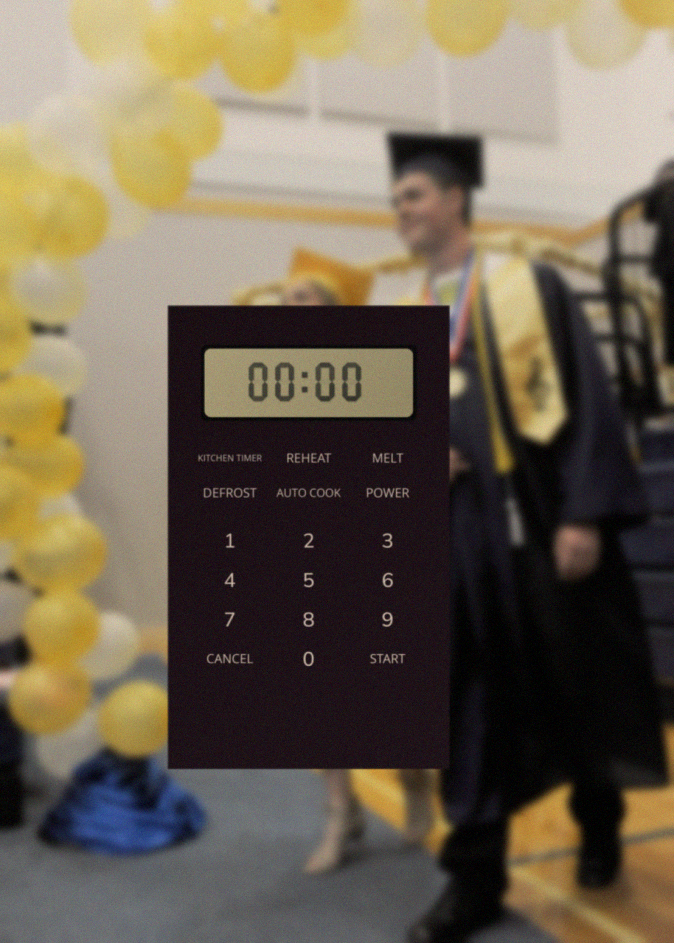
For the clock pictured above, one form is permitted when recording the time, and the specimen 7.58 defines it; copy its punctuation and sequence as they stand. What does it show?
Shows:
0.00
